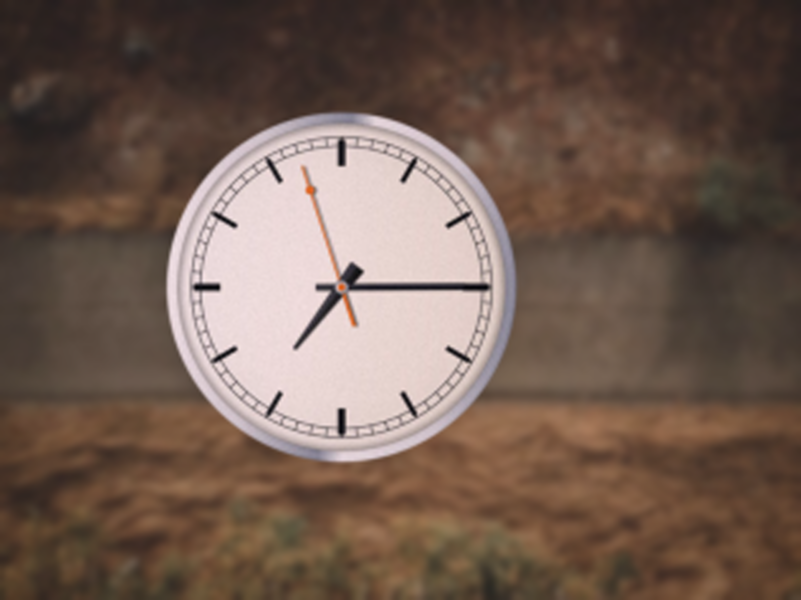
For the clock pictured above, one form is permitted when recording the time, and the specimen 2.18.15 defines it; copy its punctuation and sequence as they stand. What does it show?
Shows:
7.14.57
